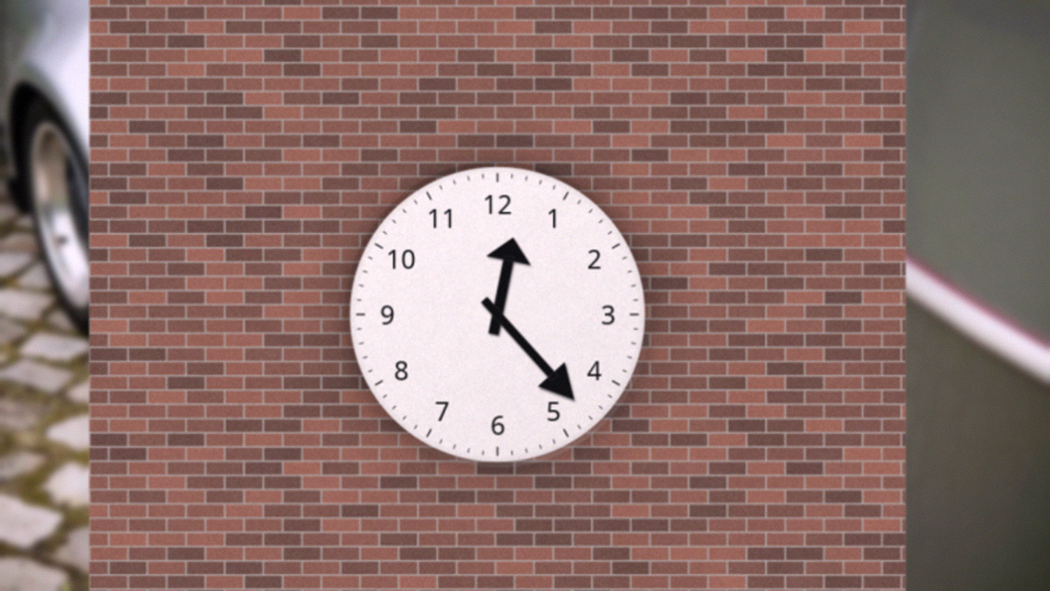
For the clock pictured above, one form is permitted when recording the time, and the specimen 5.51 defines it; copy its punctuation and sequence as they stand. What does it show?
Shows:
12.23
